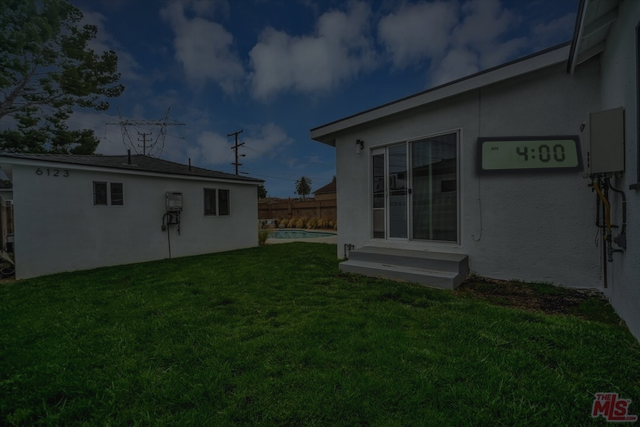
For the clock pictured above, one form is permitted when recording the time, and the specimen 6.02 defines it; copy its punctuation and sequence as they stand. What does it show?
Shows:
4.00
